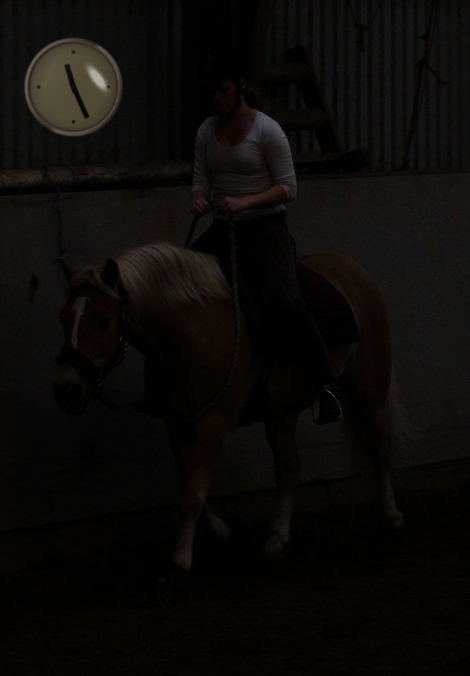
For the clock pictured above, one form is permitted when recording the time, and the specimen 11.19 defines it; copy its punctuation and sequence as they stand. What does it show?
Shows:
11.26
